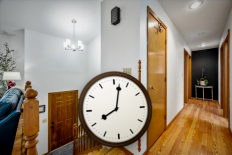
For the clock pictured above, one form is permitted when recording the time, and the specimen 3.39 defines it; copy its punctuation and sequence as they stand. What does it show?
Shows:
8.02
